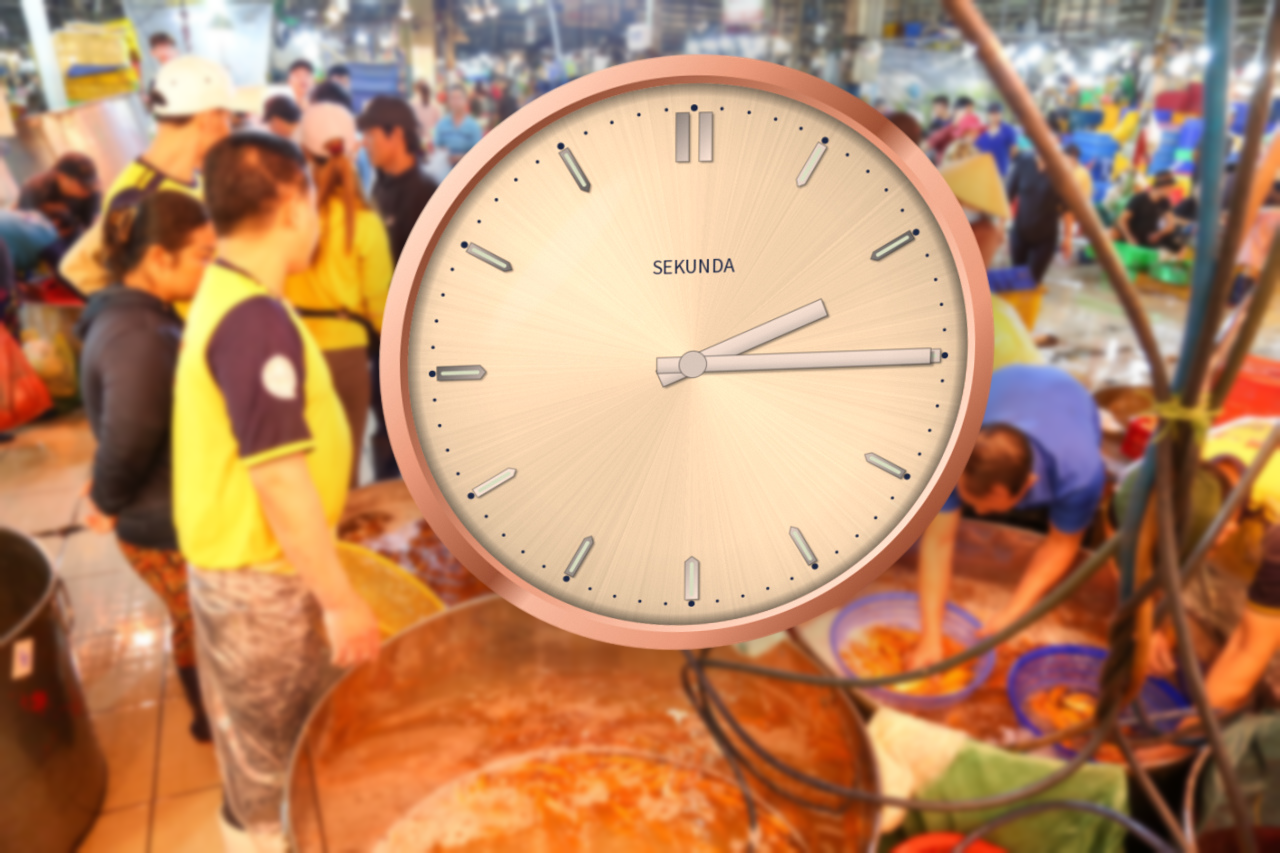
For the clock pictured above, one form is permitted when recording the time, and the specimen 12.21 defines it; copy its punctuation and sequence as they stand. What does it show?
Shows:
2.15
